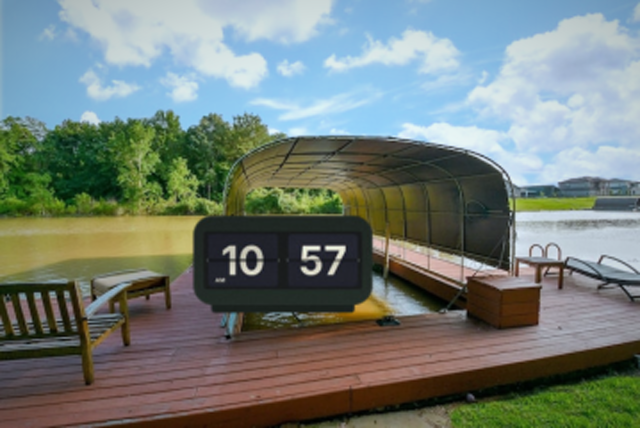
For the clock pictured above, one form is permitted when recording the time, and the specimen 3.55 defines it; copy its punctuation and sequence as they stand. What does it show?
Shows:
10.57
